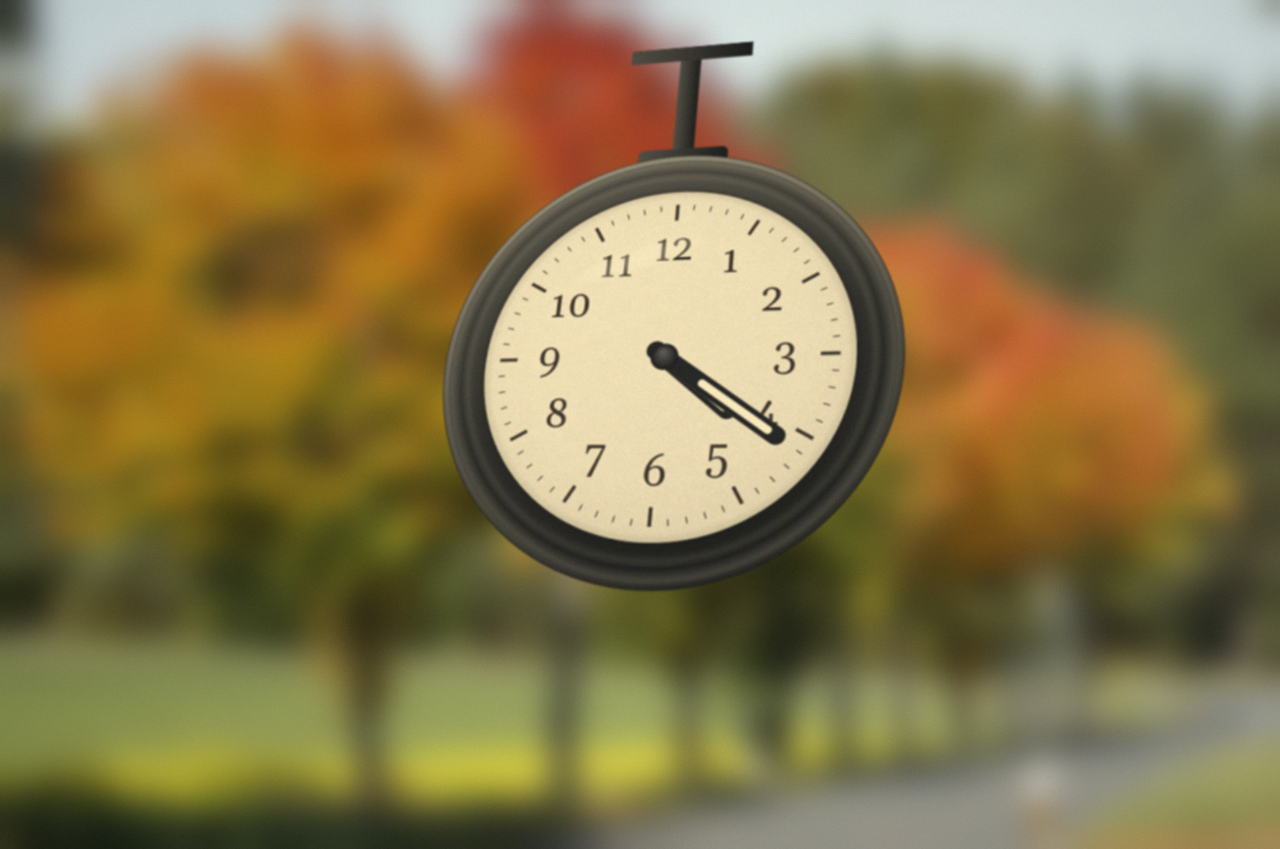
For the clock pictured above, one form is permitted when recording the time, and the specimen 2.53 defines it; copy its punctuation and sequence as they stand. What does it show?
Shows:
4.21
